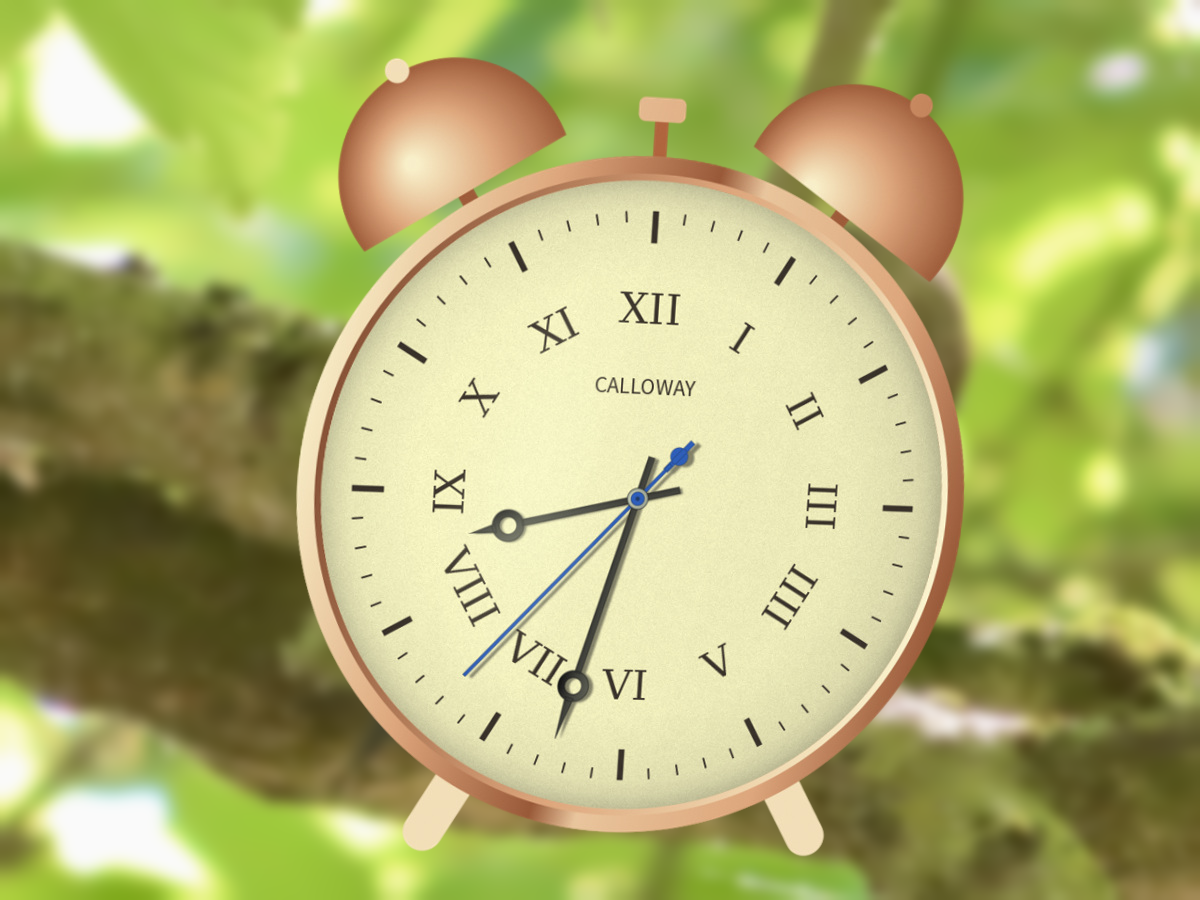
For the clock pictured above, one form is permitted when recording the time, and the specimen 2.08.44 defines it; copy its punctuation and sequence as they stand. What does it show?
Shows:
8.32.37
